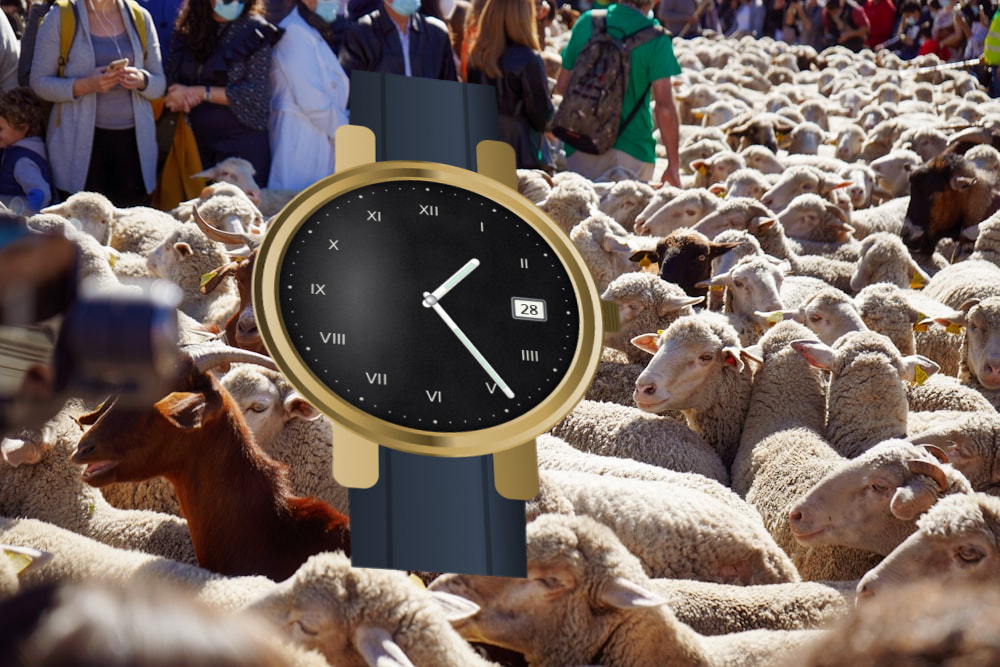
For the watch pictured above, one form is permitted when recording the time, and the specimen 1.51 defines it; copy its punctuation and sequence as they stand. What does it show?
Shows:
1.24
